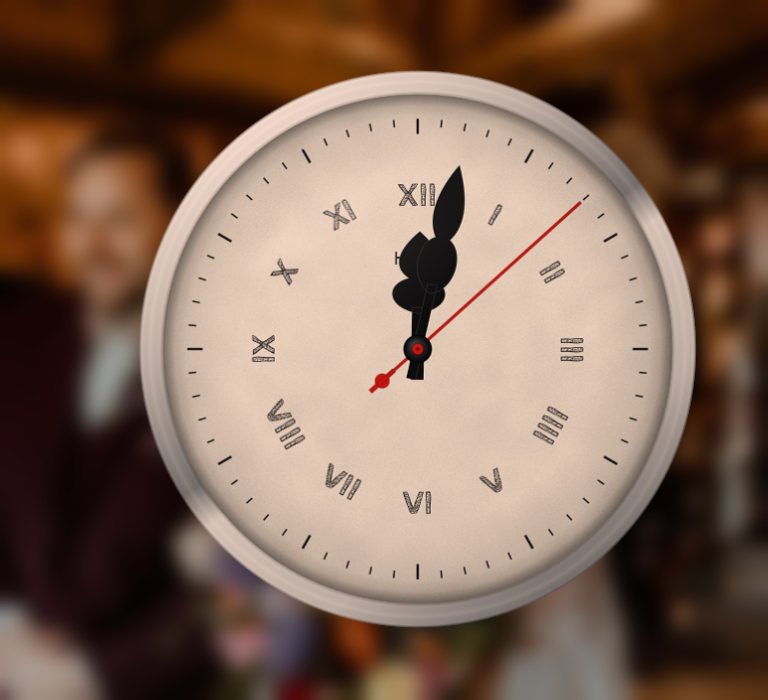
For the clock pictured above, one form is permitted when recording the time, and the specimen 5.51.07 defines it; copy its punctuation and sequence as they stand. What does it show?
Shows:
12.02.08
